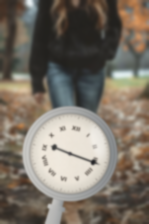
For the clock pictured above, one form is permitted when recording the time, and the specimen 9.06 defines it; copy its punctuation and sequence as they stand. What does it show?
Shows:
9.16
